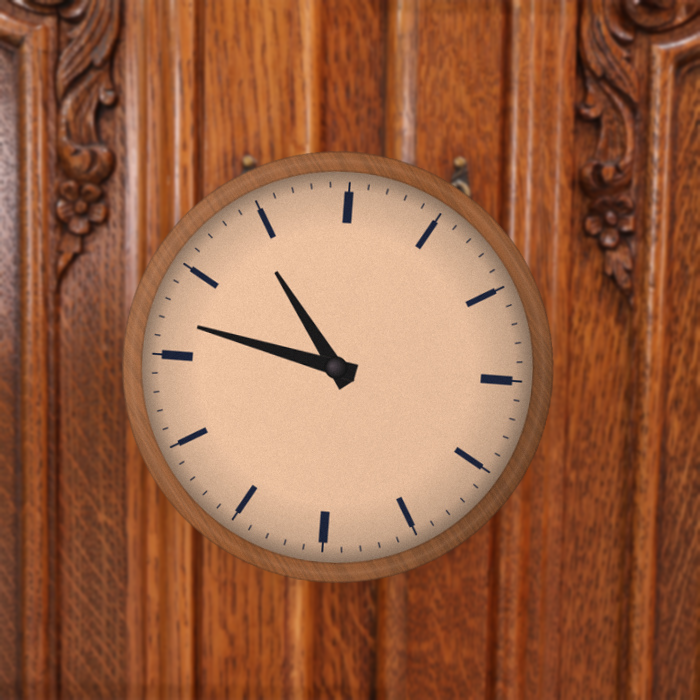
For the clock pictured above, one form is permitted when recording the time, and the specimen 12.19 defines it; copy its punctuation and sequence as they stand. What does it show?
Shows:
10.47
